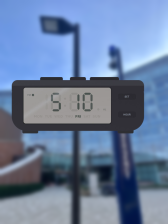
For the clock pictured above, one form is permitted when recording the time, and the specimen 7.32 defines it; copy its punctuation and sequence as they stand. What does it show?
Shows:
5.10
